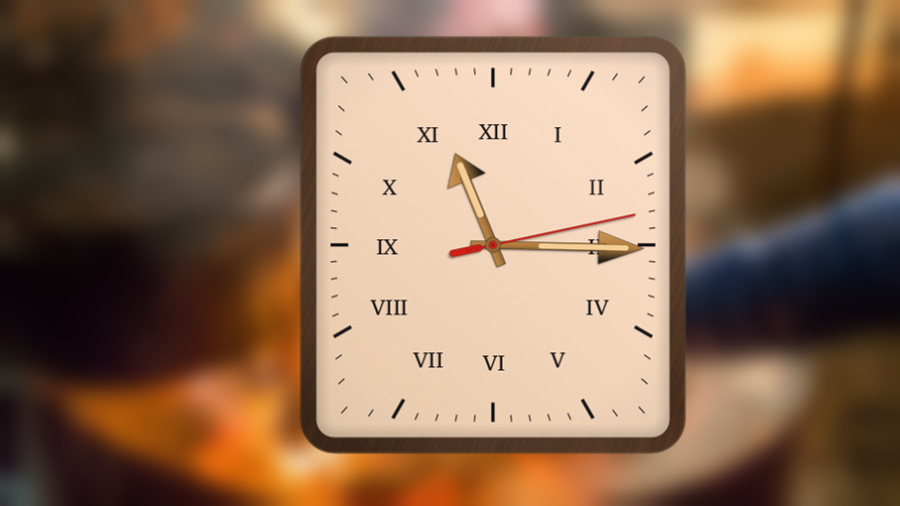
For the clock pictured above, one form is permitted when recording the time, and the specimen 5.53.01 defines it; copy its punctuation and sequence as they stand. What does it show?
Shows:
11.15.13
